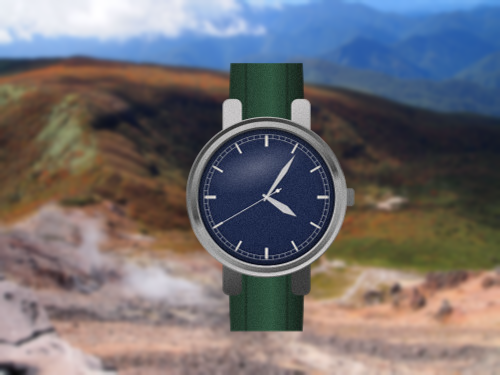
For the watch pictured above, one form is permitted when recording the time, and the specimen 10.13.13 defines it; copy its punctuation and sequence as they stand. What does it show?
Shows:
4.05.40
